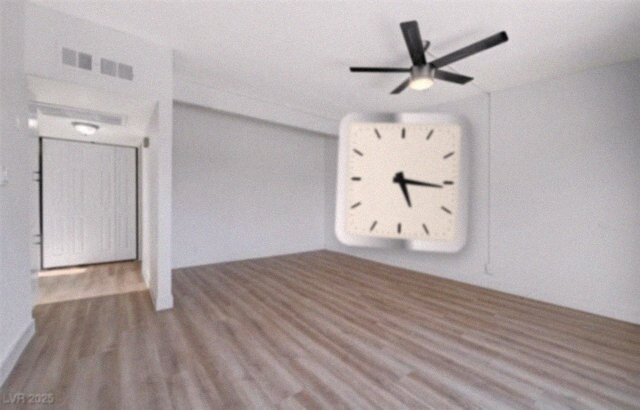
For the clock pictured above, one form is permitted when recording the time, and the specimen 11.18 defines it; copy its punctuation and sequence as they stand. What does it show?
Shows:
5.16
